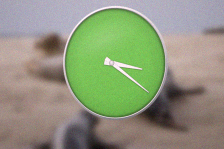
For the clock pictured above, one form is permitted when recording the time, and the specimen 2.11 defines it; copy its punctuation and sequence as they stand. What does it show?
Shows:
3.21
